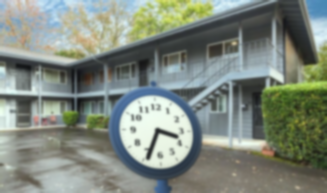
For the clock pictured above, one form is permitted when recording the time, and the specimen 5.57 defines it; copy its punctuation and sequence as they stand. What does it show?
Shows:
3.34
